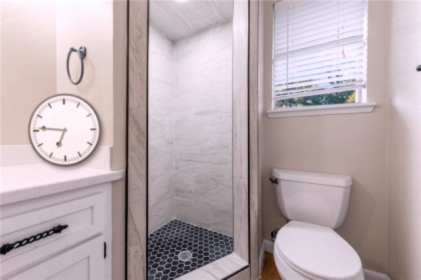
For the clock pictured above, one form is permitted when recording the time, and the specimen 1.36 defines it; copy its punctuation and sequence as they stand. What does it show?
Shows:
6.46
